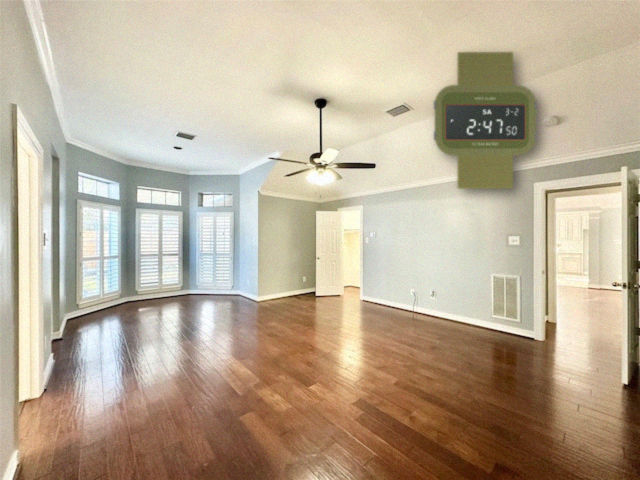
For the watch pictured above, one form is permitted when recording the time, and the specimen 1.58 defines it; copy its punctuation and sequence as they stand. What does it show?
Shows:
2.47
